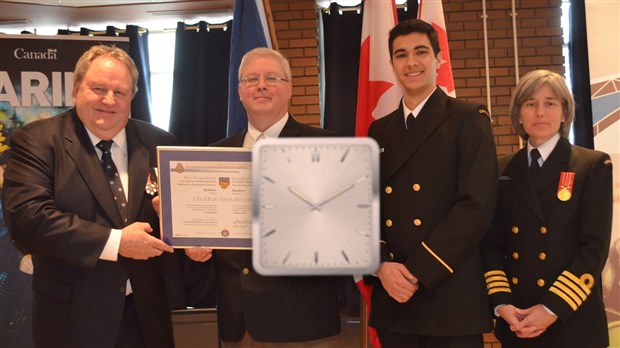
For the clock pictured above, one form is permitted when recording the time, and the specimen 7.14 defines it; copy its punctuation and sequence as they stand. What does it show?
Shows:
10.10
